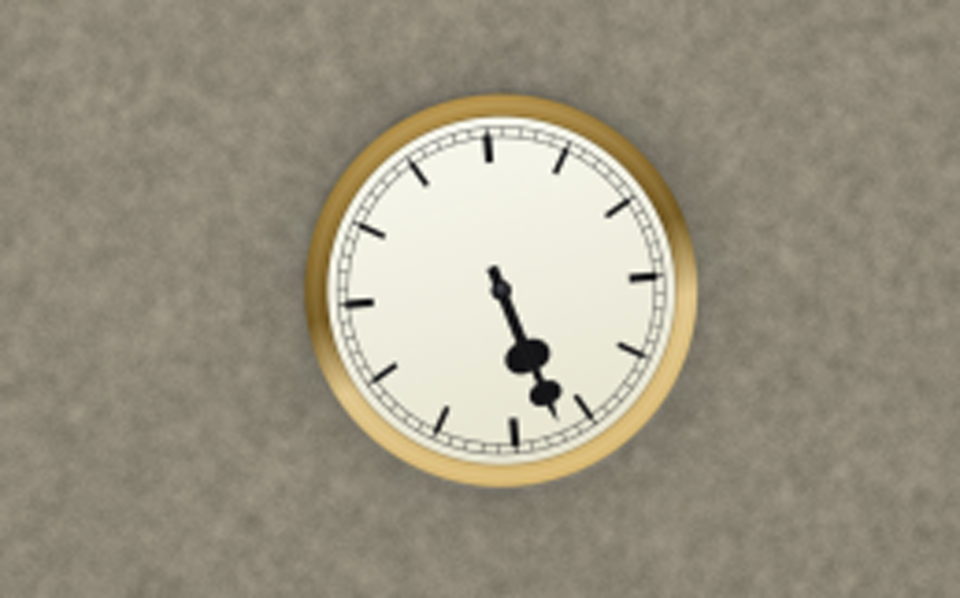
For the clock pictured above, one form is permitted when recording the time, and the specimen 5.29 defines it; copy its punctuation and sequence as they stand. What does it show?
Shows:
5.27
